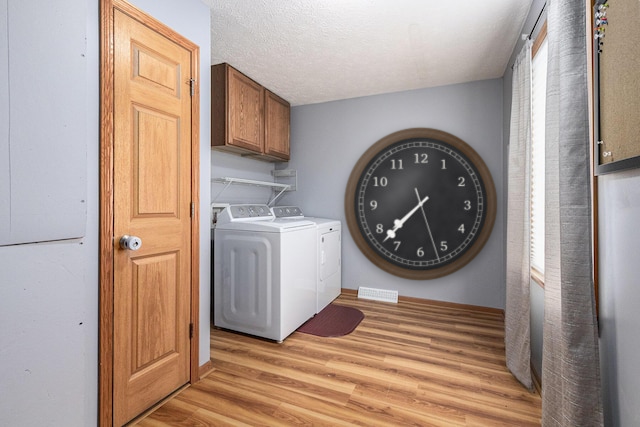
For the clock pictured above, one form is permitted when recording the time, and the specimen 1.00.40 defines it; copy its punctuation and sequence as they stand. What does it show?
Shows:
7.37.27
